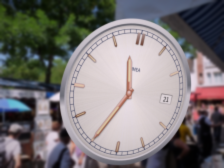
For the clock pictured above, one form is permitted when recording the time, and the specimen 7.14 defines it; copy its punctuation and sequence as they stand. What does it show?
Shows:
11.35
